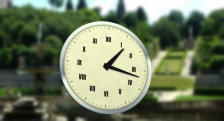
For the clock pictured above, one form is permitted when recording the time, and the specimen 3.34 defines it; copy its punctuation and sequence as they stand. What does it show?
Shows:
1.17
